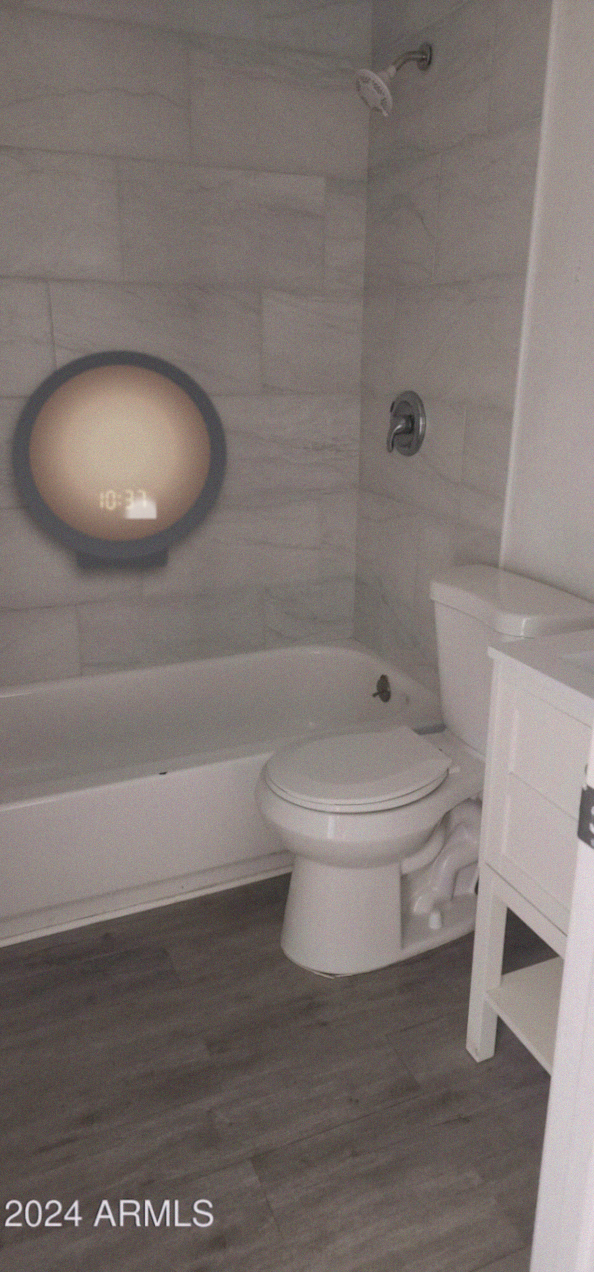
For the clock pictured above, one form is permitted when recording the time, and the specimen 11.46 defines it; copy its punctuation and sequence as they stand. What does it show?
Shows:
10.37
